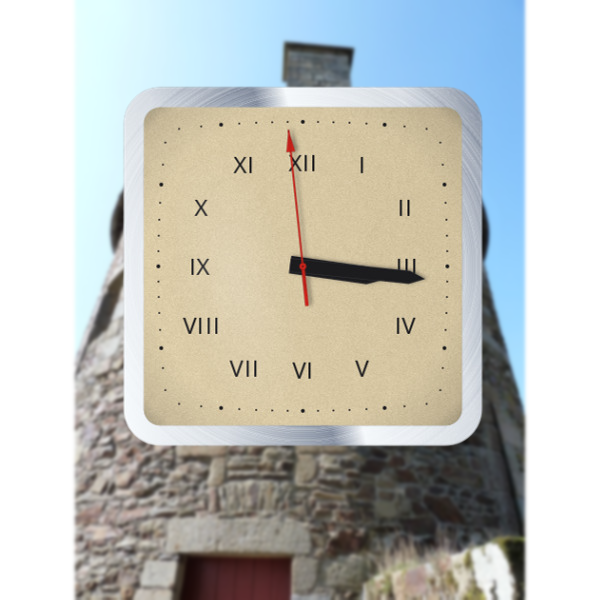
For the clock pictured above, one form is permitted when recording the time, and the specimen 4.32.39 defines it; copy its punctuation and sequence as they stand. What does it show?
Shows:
3.15.59
